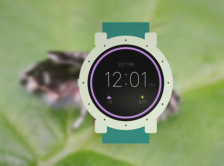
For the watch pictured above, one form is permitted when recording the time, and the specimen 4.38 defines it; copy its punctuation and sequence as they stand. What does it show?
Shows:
12.01
